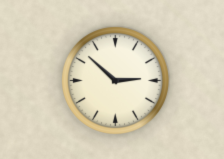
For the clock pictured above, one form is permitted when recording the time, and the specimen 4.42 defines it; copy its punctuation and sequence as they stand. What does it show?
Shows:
2.52
